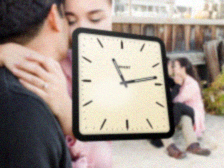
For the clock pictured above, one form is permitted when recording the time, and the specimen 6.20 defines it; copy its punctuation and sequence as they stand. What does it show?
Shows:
11.13
